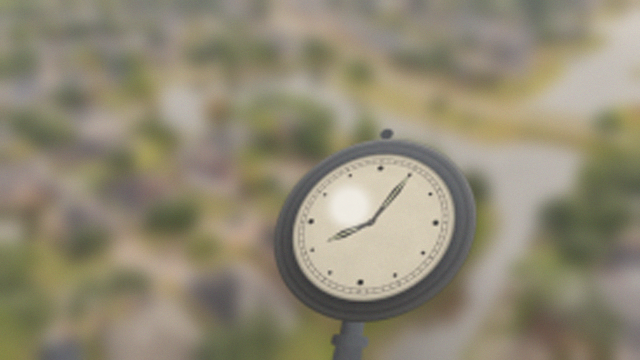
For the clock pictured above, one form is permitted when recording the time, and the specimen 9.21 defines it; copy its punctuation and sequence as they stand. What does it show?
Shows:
8.05
